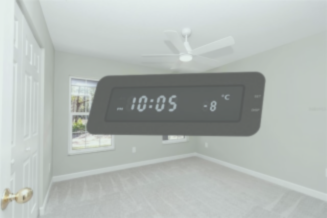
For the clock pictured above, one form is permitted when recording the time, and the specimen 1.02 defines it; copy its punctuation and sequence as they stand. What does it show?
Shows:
10.05
